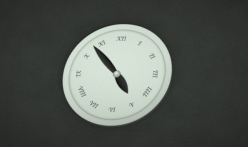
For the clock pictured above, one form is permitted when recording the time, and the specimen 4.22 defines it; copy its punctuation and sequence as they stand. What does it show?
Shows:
4.53
